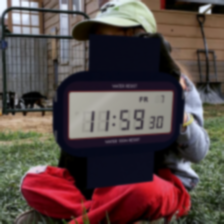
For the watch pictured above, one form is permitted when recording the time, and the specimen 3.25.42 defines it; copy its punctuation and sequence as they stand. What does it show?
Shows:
11.59.30
